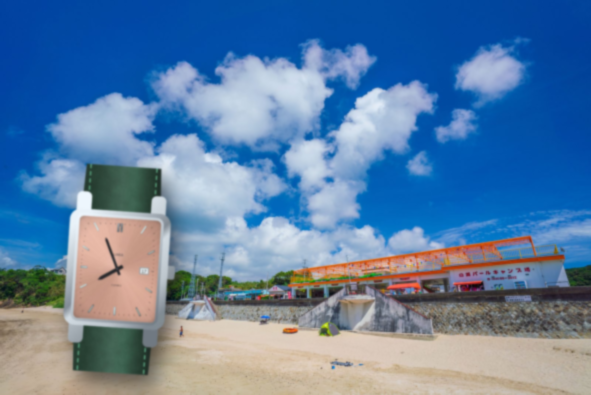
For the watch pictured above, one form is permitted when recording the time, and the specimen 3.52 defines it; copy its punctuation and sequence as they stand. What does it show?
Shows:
7.56
